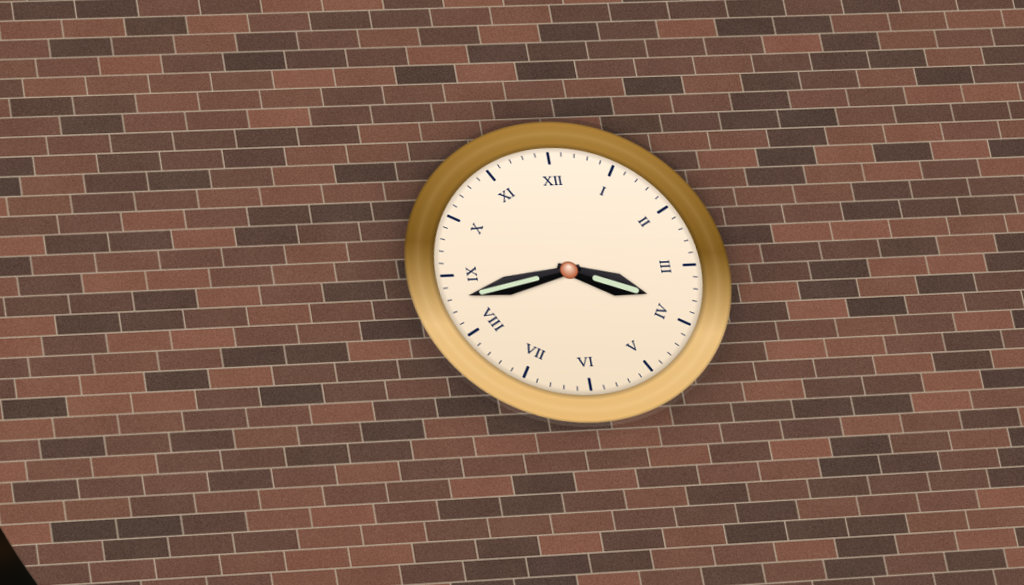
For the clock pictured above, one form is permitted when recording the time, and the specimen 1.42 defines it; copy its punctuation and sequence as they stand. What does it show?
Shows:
3.43
